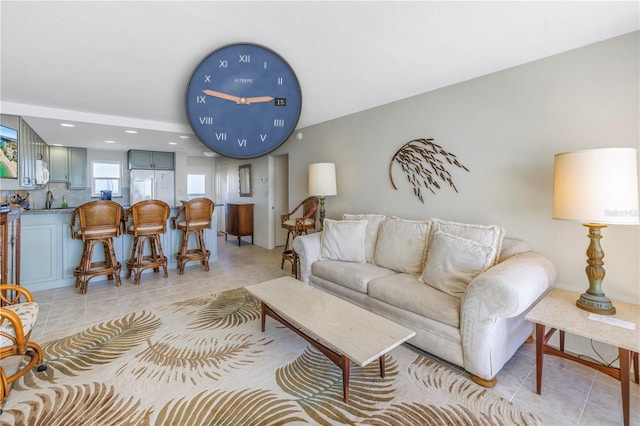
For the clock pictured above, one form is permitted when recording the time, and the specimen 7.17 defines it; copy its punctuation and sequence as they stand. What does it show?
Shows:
2.47
